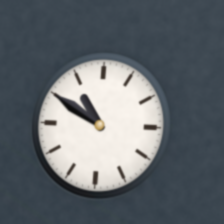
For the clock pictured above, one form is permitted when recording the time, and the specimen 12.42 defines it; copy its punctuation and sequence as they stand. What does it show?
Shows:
10.50
